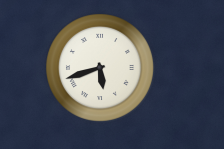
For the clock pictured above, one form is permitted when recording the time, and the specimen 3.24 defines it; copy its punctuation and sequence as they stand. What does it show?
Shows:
5.42
